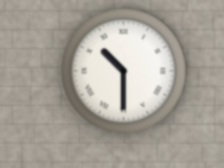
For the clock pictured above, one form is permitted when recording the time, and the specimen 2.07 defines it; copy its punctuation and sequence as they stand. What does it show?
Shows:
10.30
